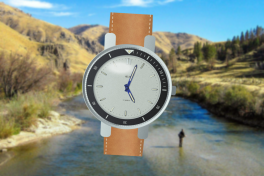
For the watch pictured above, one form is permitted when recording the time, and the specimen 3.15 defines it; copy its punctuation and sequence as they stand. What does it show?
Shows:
5.03
